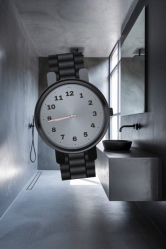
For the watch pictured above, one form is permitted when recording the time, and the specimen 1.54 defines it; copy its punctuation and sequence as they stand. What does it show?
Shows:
8.44
